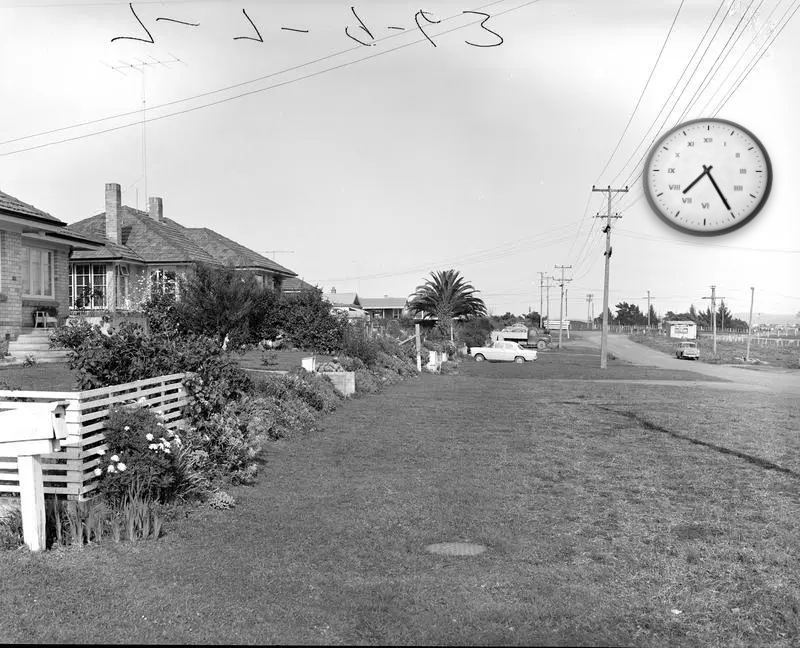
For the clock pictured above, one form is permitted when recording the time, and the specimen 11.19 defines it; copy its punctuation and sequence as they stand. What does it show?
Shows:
7.25
